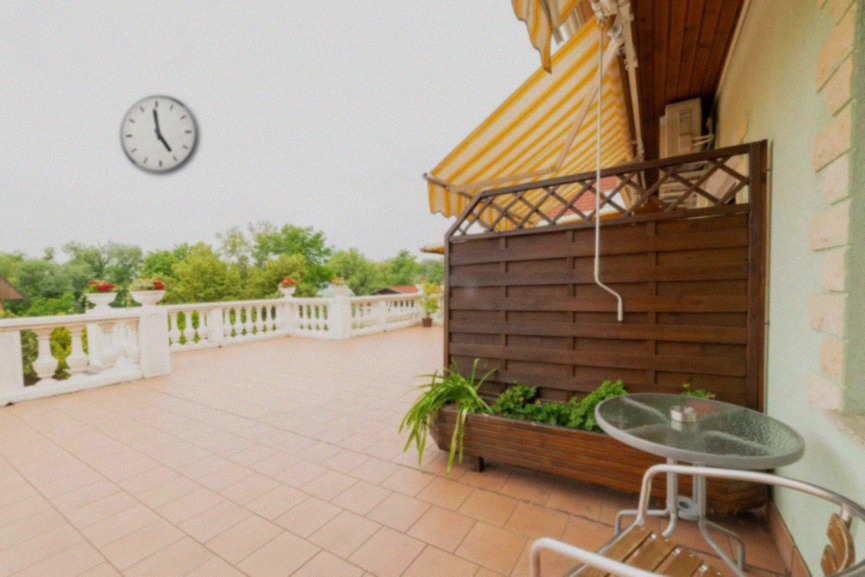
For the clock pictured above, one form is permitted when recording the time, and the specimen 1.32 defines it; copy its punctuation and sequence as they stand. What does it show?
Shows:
4.59
